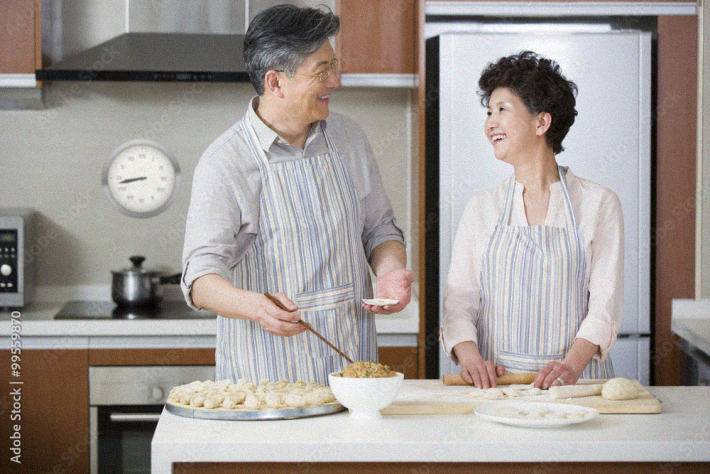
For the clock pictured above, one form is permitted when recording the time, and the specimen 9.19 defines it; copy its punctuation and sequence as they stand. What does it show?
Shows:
8.43
